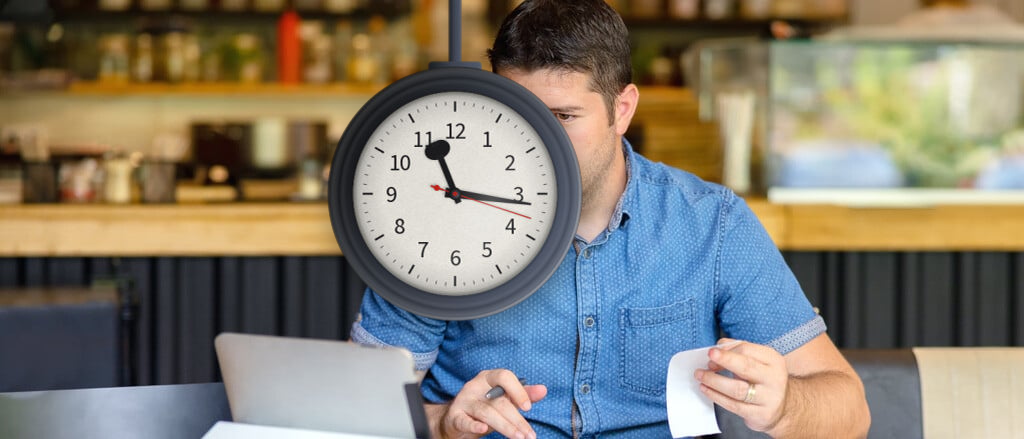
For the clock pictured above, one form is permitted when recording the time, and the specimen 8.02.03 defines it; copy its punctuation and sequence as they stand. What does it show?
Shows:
11.16.18
